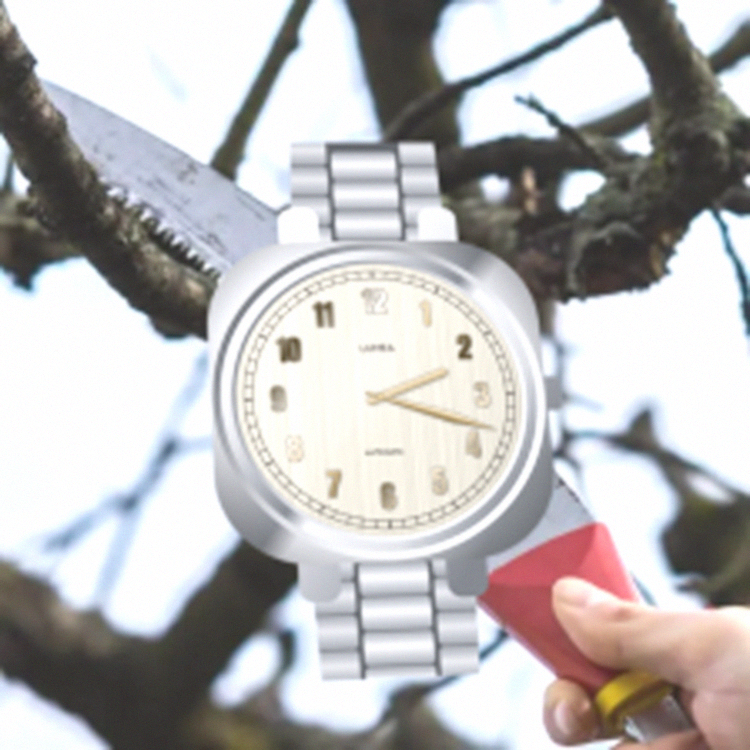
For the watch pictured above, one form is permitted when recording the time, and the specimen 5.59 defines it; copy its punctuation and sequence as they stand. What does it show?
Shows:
2.18
